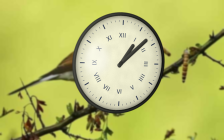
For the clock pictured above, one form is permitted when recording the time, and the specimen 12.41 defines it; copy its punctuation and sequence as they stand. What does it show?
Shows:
1.08
